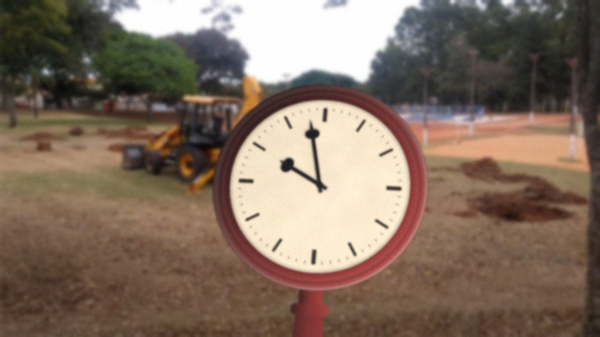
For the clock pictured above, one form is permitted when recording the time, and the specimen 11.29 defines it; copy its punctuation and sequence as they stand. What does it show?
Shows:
9.58
